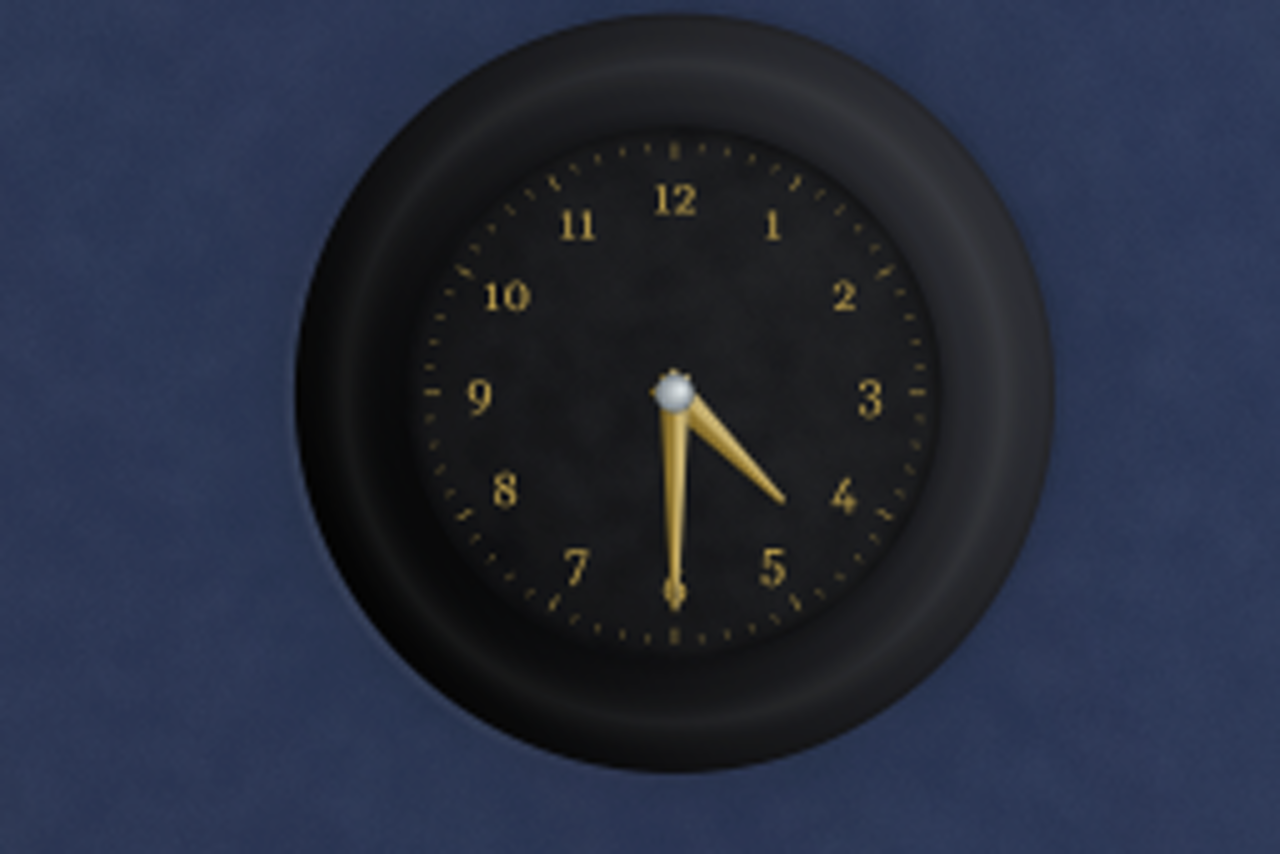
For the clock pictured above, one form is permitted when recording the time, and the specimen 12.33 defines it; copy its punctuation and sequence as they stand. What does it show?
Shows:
4.30
